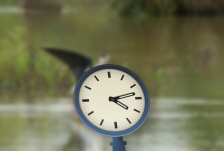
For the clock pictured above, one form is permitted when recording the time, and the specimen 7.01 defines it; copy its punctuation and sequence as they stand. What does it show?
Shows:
4.13
